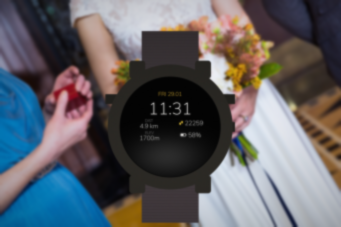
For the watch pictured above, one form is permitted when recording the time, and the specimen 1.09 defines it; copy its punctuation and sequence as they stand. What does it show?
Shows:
11.31
